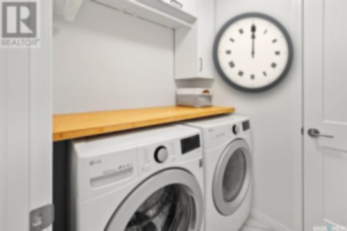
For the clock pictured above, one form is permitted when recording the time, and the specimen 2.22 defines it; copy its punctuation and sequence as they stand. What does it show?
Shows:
12.00
